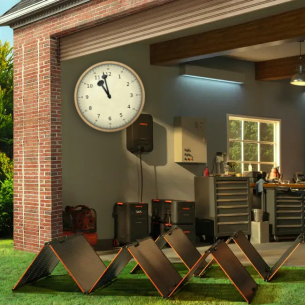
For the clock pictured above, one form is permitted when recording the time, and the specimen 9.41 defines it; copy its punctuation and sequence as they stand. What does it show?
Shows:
10.58
